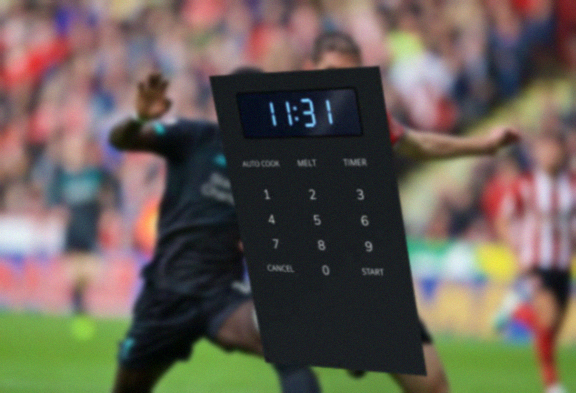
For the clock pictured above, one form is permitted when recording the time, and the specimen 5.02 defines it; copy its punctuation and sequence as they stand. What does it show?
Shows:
11.31
